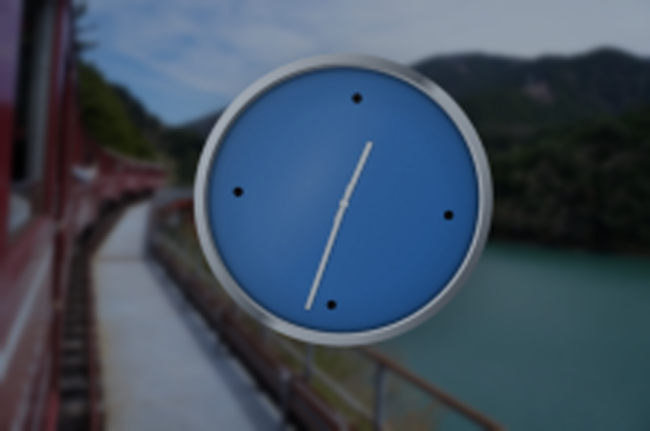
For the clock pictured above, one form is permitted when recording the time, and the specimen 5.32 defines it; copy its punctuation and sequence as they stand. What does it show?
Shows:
12.32
